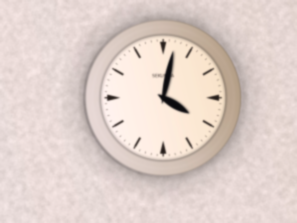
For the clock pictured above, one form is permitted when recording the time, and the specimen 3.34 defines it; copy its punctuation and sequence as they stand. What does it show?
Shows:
4.02
